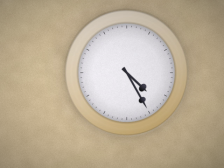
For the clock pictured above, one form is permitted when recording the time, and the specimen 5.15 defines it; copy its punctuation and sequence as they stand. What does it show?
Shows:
4.25
